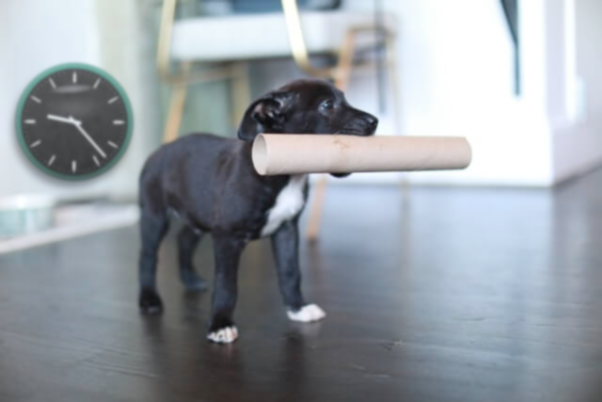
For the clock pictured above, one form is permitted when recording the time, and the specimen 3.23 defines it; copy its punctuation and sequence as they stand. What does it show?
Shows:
9.23
